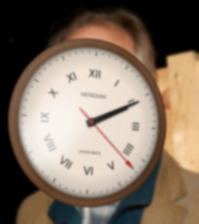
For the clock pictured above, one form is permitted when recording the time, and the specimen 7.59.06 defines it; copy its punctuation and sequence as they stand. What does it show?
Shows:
2.10.22
